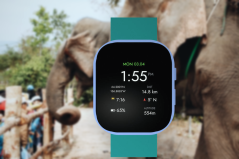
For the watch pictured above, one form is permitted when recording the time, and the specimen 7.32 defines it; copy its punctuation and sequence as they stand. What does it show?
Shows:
1.55
